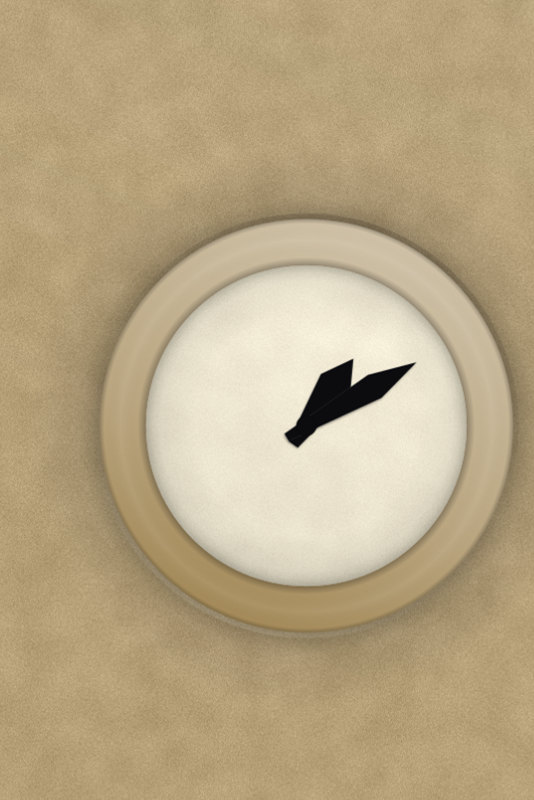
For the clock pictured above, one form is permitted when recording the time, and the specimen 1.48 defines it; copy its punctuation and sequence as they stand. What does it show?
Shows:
1.10
